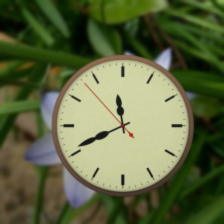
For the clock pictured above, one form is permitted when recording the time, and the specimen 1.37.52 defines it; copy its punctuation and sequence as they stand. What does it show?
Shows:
11.40.53
